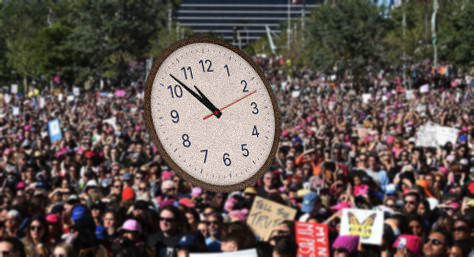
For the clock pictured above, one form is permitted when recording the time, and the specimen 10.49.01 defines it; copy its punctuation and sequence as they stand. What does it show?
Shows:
10.52.12
